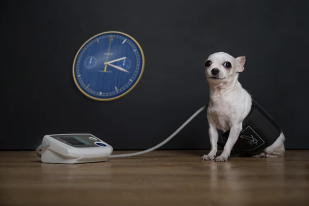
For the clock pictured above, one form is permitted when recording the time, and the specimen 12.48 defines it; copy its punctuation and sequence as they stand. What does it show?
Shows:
2.18
